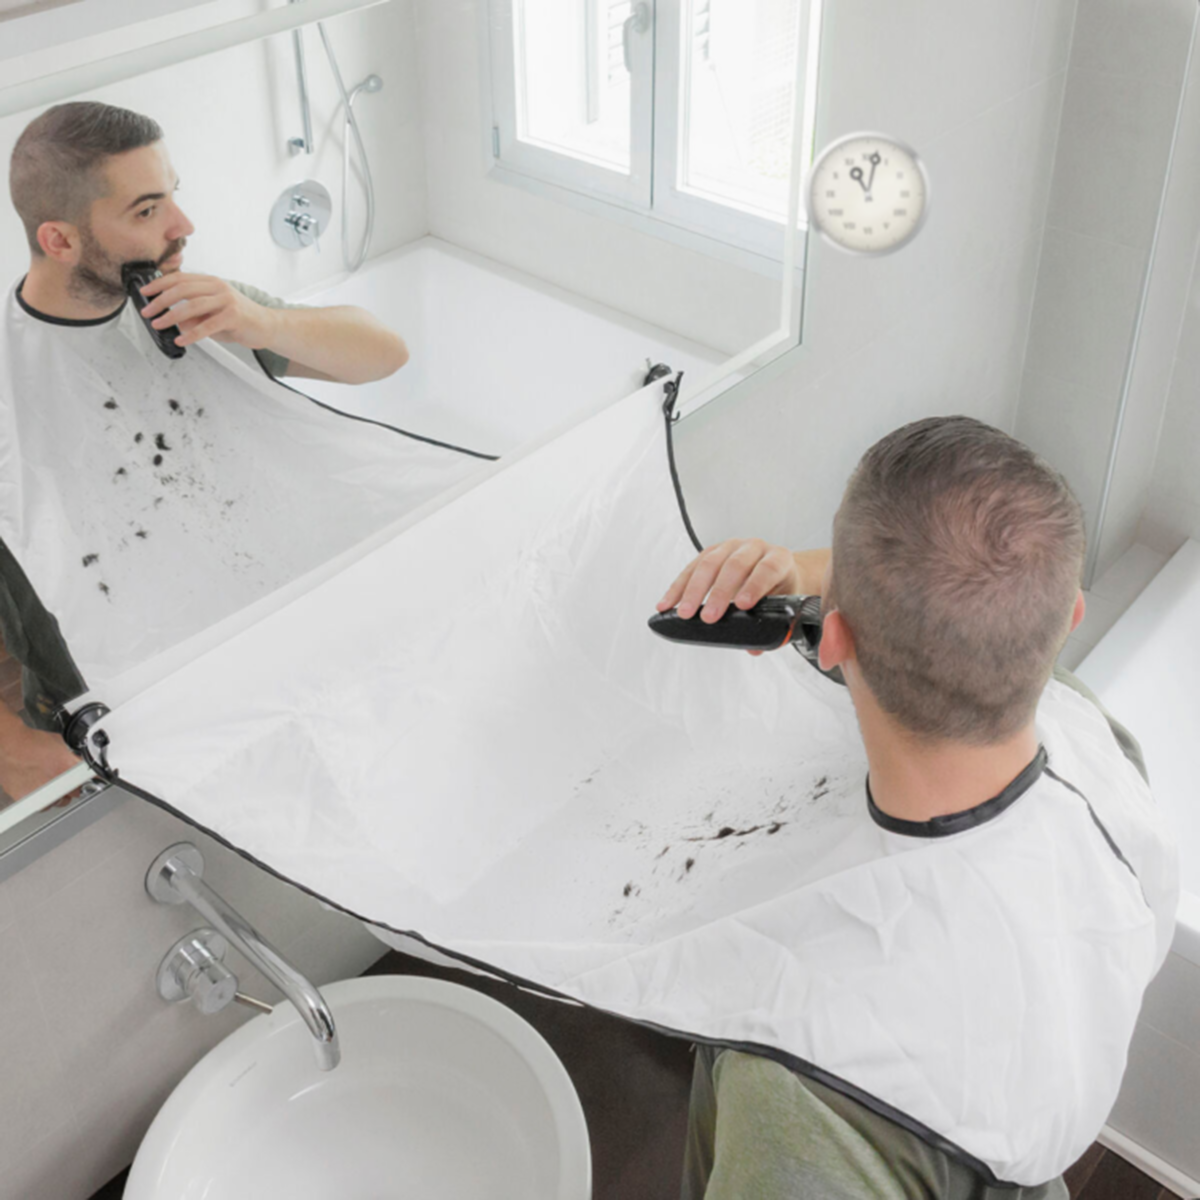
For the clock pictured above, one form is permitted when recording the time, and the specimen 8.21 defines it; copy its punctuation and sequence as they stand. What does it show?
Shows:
11.02
